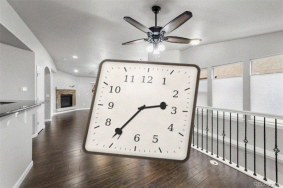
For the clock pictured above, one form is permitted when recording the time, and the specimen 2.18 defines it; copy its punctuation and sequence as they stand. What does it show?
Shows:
2.36
